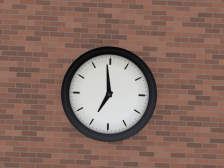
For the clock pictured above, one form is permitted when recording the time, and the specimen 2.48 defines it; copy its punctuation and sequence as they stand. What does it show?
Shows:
6.59
